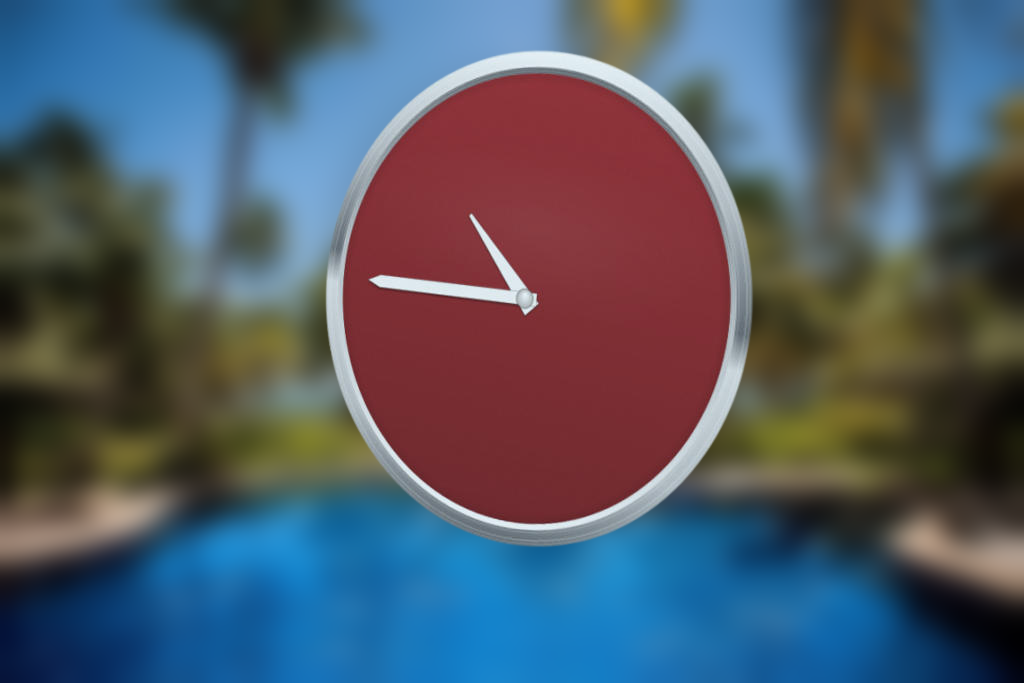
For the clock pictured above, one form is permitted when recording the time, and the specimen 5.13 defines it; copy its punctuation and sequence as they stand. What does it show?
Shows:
10.46
